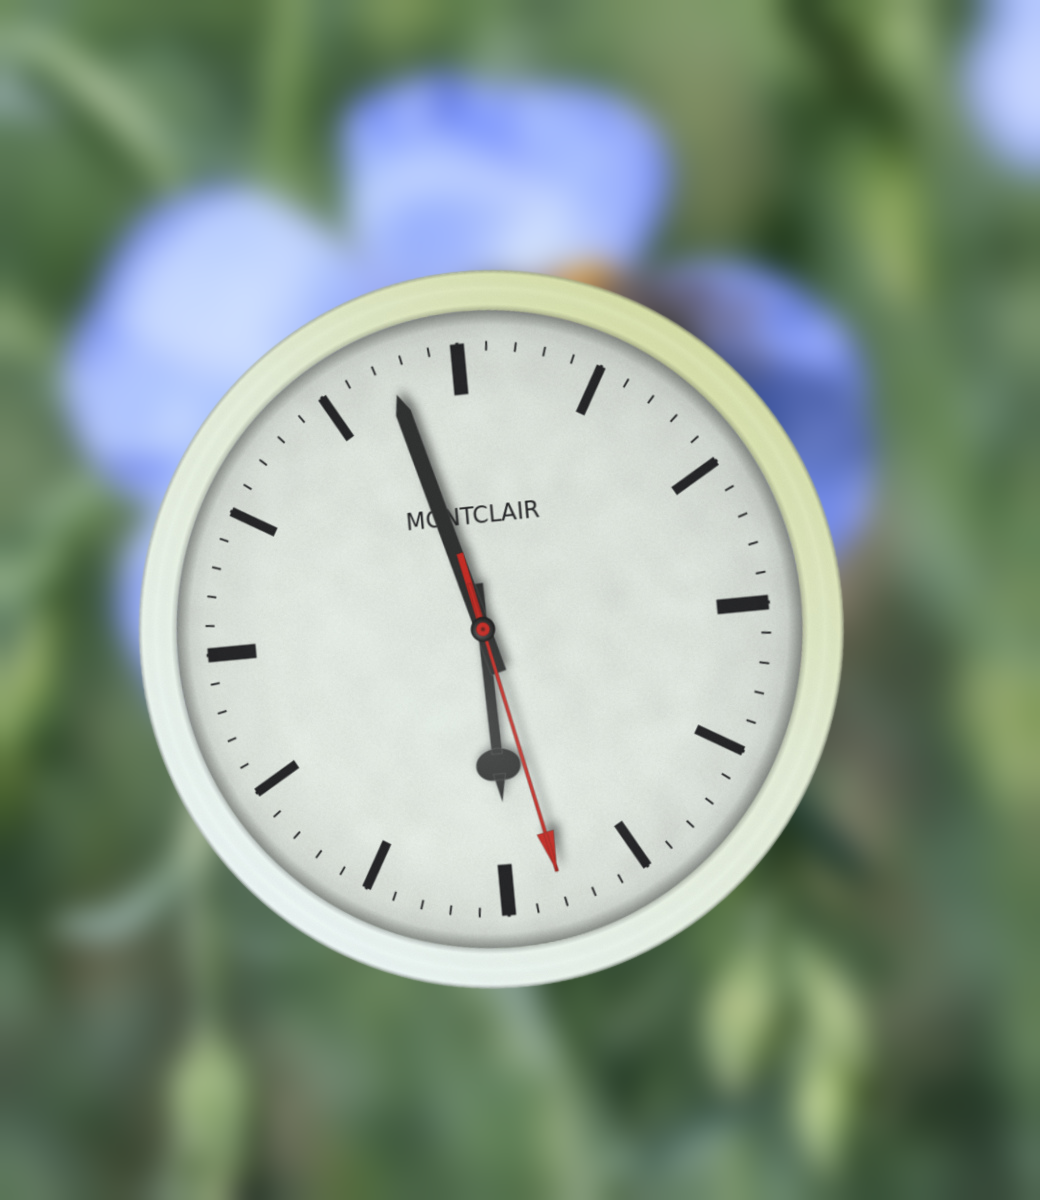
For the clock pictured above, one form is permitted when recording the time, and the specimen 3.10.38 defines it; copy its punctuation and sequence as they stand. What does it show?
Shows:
5.57.28
